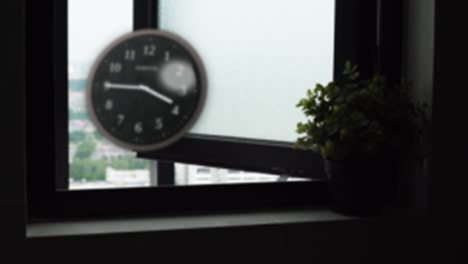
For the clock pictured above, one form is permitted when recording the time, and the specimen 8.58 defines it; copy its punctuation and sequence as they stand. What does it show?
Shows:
3.45
